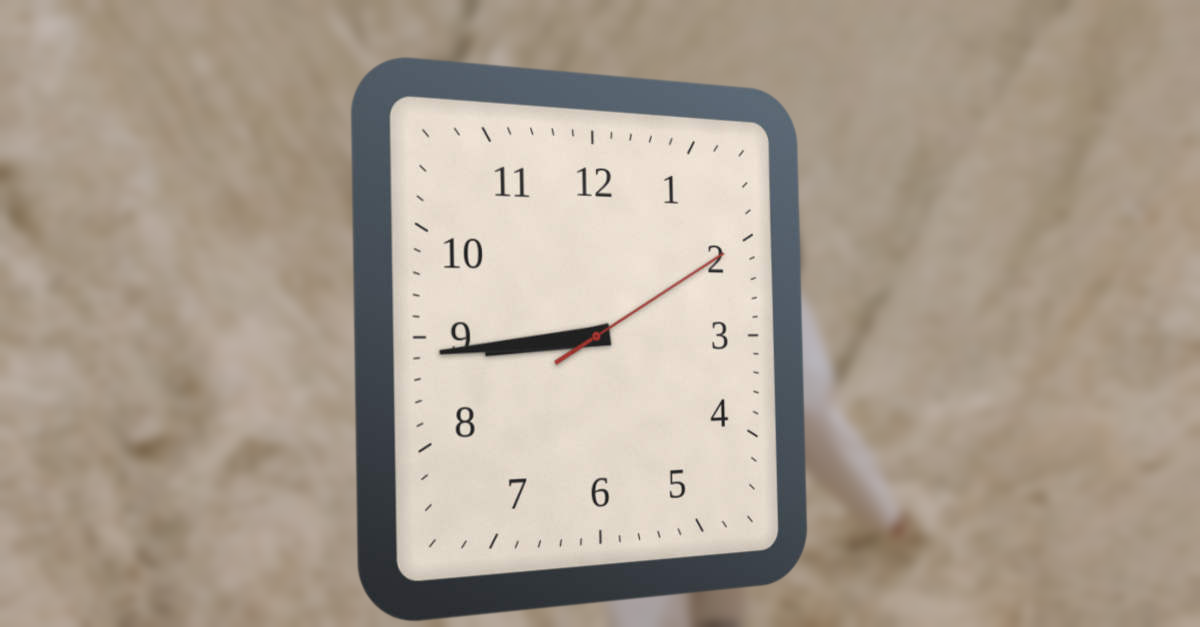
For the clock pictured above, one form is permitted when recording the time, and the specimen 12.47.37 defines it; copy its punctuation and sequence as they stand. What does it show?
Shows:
8.44.10
